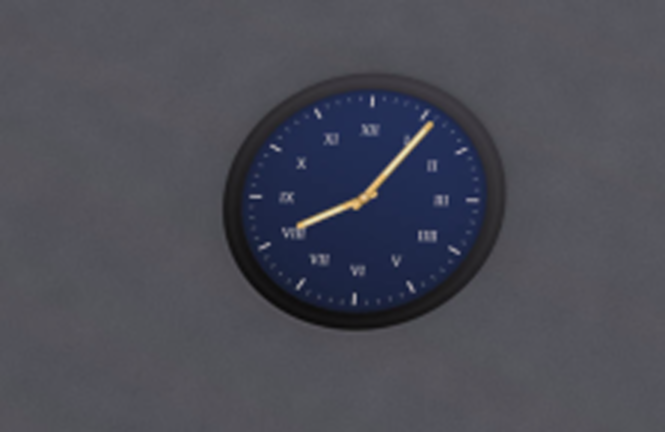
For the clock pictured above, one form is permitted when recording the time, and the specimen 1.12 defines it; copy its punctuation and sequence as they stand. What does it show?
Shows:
8.06
